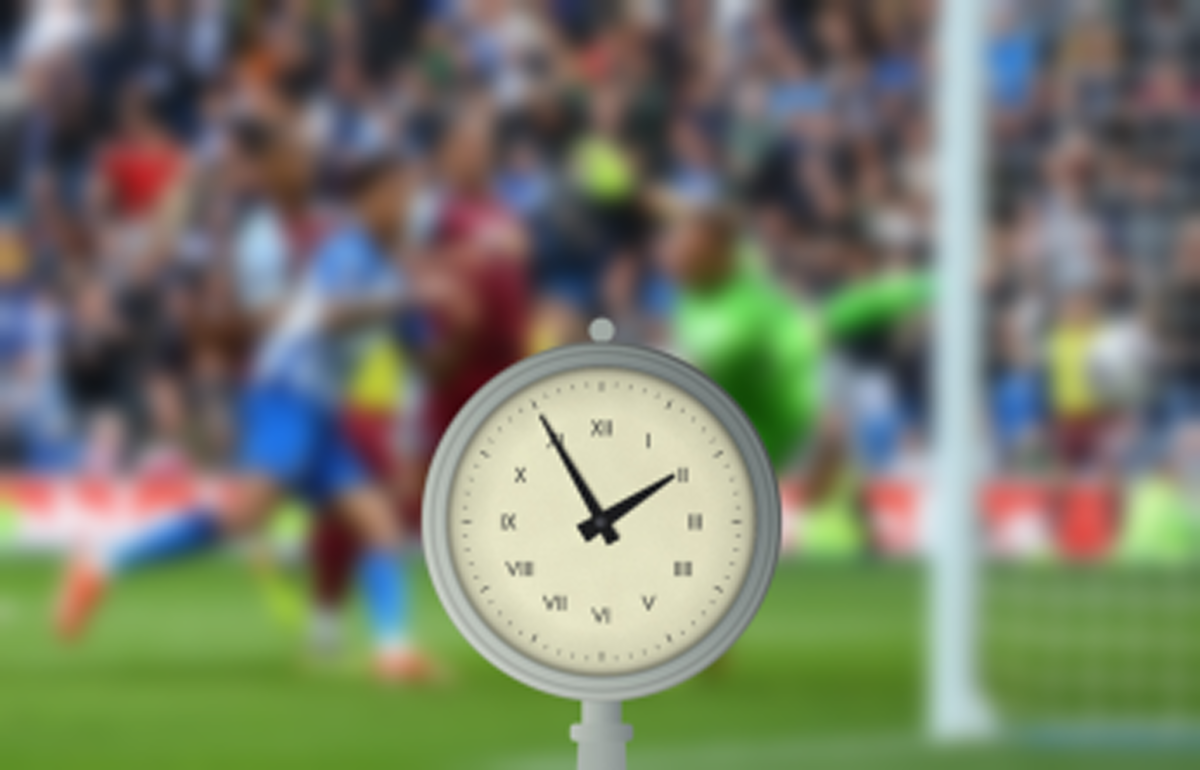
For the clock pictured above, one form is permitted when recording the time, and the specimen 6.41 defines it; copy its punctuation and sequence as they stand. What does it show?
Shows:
1.55
